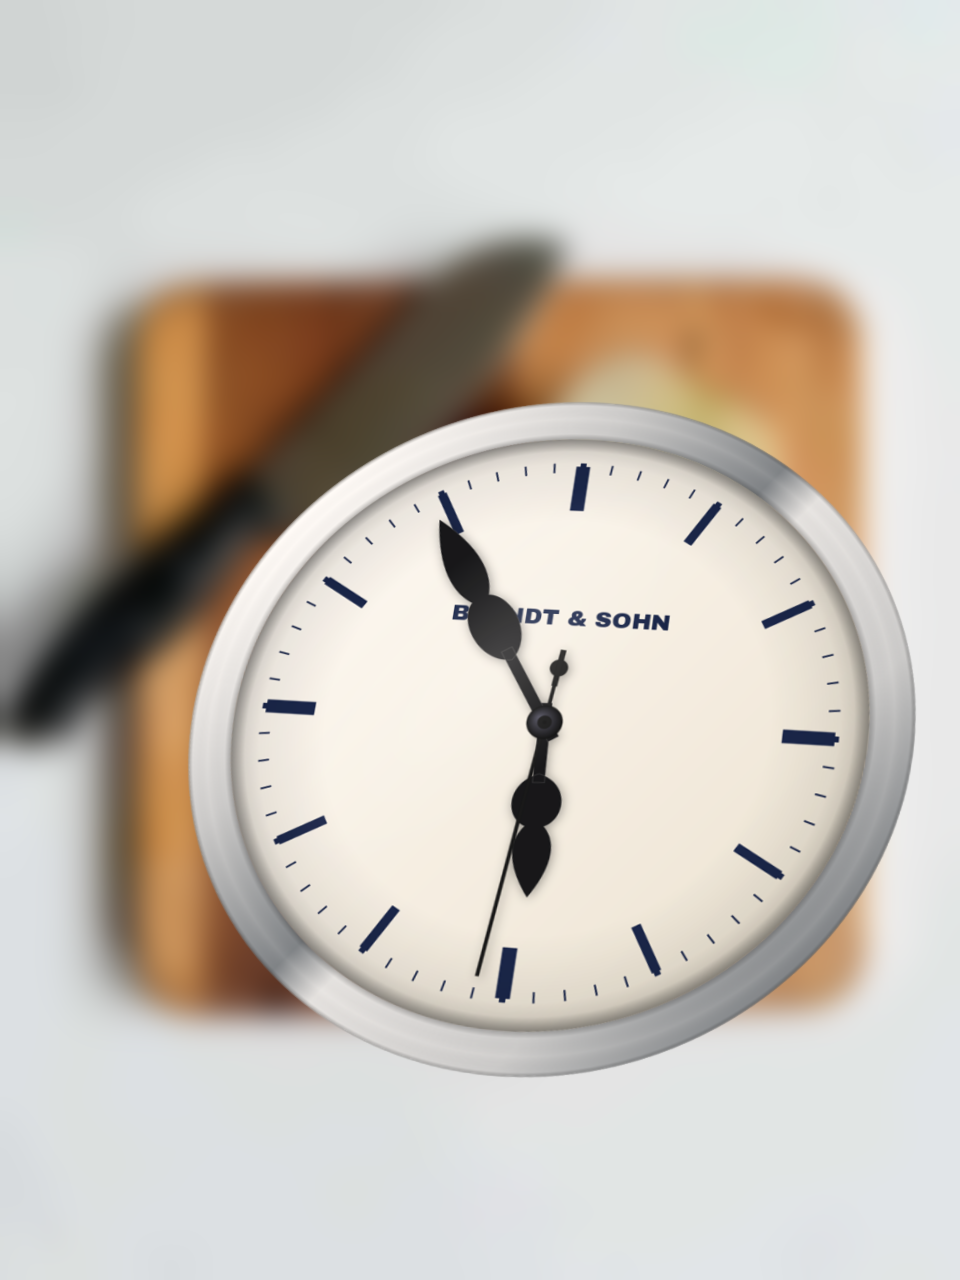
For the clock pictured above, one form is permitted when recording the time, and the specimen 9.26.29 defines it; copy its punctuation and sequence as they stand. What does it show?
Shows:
5.54.31
